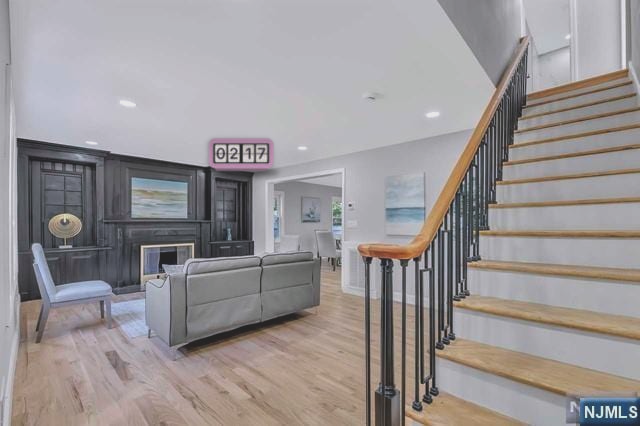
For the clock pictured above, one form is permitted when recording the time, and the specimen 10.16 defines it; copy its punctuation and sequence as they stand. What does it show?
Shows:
2.17
